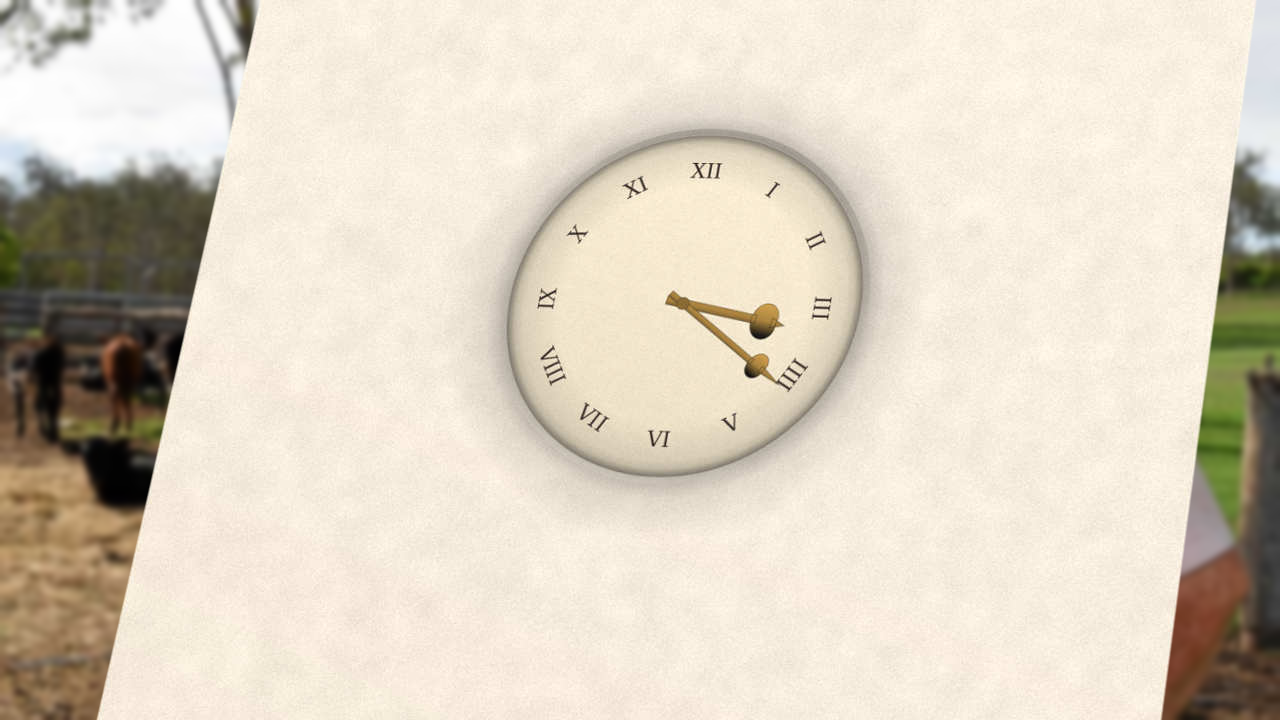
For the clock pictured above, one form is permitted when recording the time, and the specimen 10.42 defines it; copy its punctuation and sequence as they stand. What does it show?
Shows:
3.21
